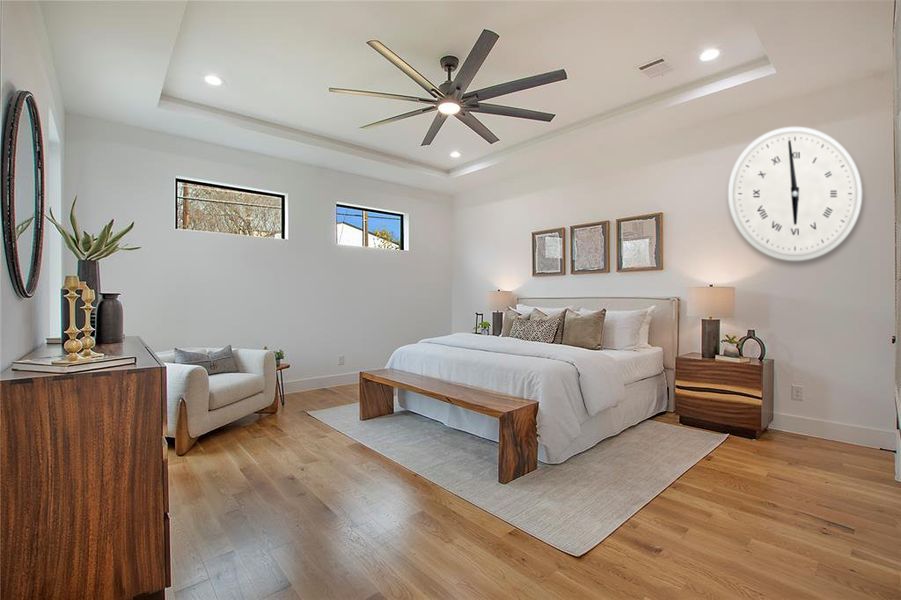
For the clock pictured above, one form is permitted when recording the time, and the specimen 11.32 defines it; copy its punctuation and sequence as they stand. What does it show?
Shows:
5.59
